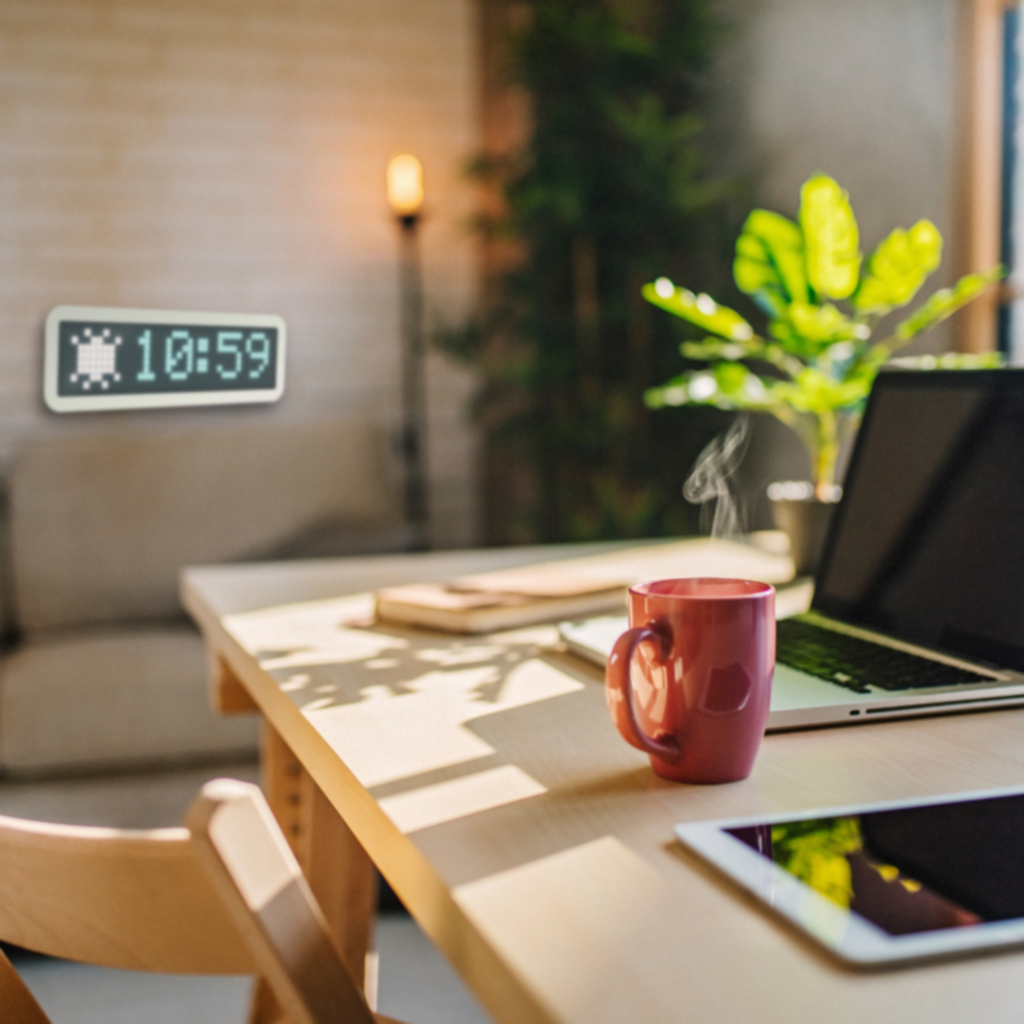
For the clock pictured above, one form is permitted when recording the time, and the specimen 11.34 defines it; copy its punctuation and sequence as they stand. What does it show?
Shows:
10.59
